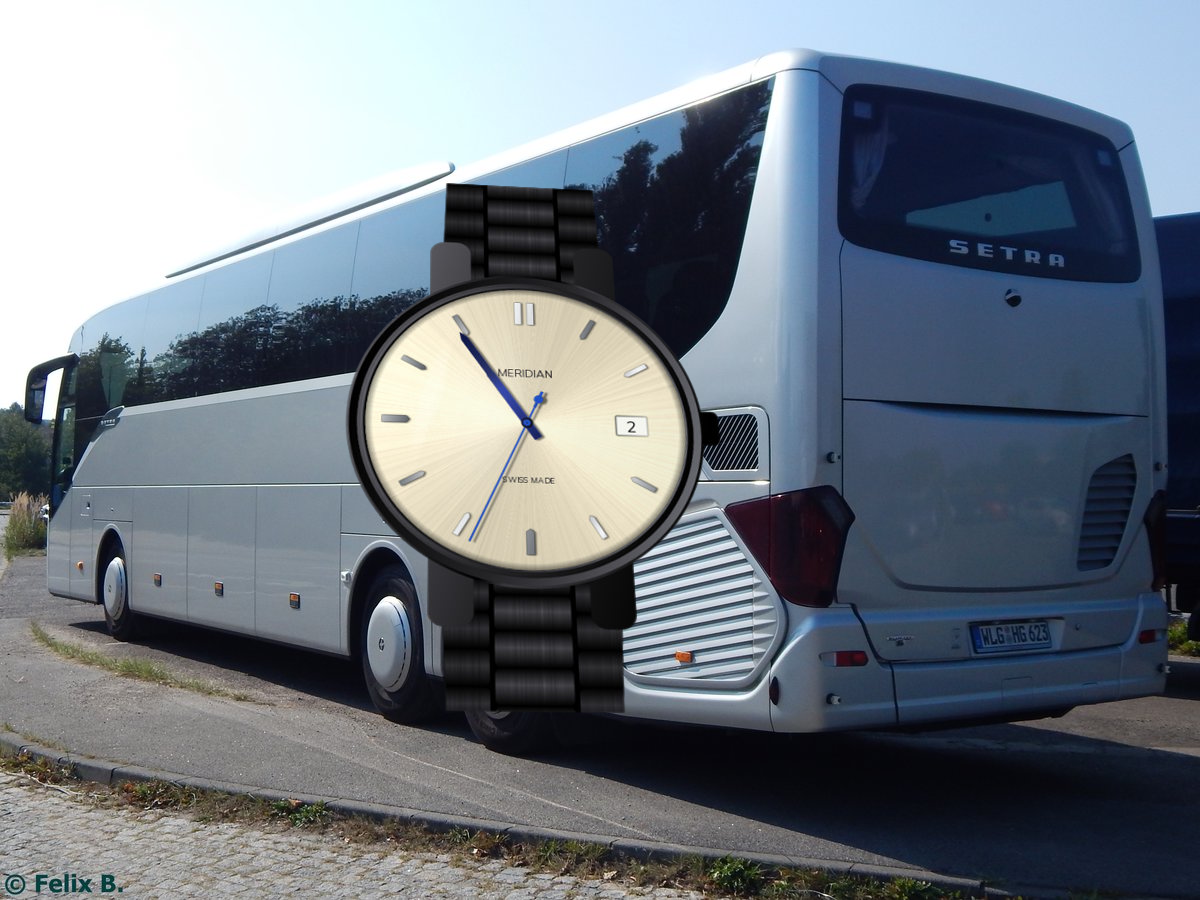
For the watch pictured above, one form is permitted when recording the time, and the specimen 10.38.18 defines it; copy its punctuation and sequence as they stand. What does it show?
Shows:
10.54.34
